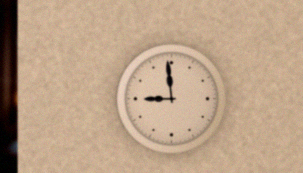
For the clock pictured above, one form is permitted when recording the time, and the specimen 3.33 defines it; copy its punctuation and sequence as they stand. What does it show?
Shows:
8.59
